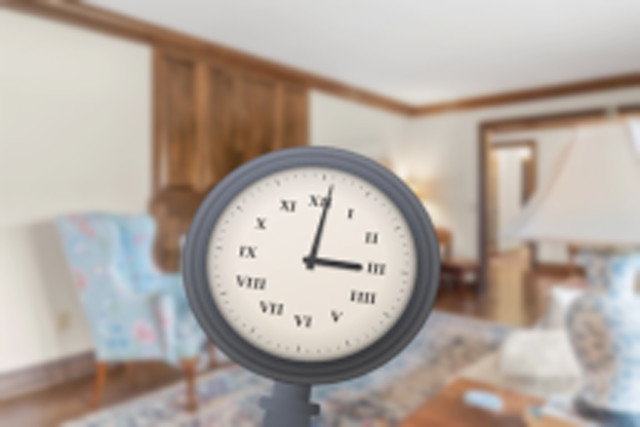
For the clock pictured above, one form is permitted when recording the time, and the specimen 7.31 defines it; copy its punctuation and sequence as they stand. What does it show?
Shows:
3.01
